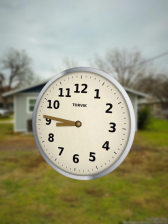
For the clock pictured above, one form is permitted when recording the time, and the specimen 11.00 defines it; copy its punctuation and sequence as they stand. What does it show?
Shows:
8.46
